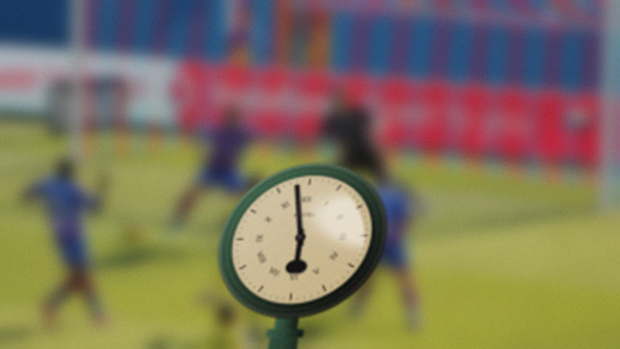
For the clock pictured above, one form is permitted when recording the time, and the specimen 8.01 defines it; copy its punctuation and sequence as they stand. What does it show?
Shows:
5.58
